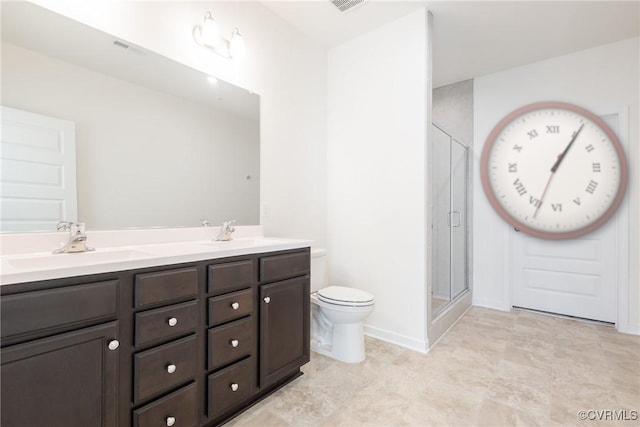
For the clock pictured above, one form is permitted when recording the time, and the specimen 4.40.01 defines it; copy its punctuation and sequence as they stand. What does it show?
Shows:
1.05.34
